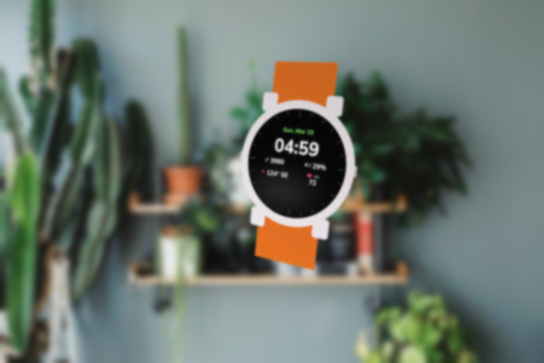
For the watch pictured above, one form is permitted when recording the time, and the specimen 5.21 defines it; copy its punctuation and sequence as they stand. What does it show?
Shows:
4.59
